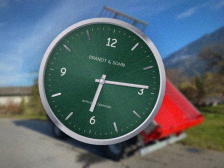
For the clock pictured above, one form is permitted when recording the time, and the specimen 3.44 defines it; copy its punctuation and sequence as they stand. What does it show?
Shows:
6.14
